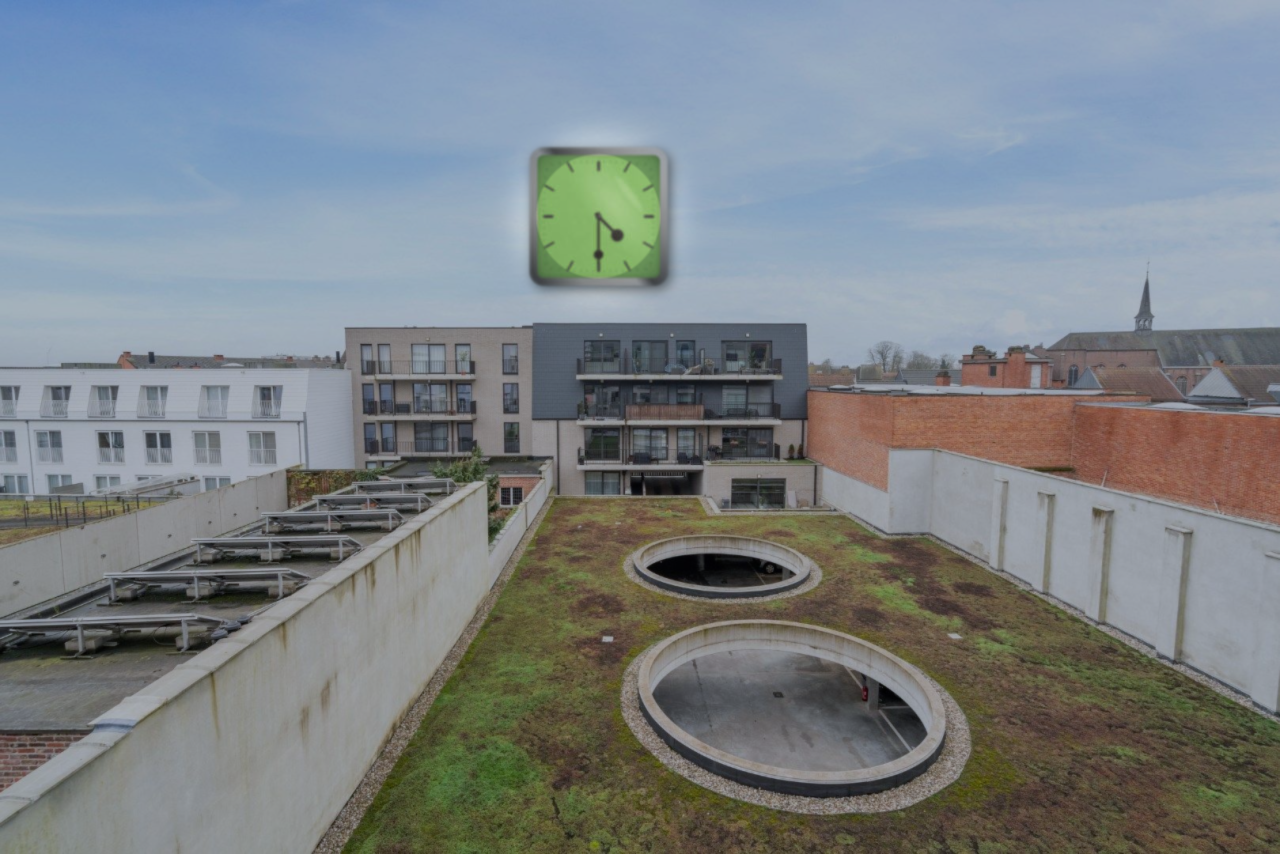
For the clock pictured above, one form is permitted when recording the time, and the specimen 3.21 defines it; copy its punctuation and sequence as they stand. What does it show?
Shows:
4.30
